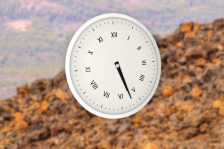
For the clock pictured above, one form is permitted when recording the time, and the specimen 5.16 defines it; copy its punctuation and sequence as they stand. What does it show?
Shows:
5.27
